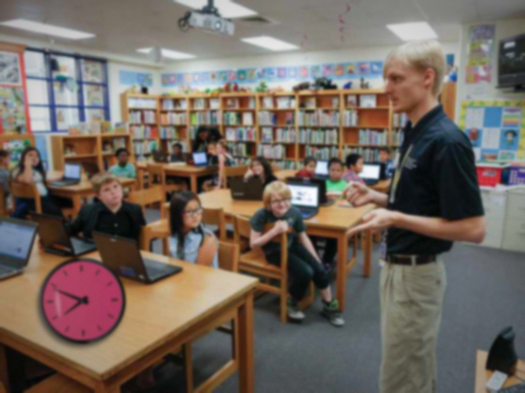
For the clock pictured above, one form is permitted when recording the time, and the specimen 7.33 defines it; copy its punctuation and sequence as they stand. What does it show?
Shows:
7.49
